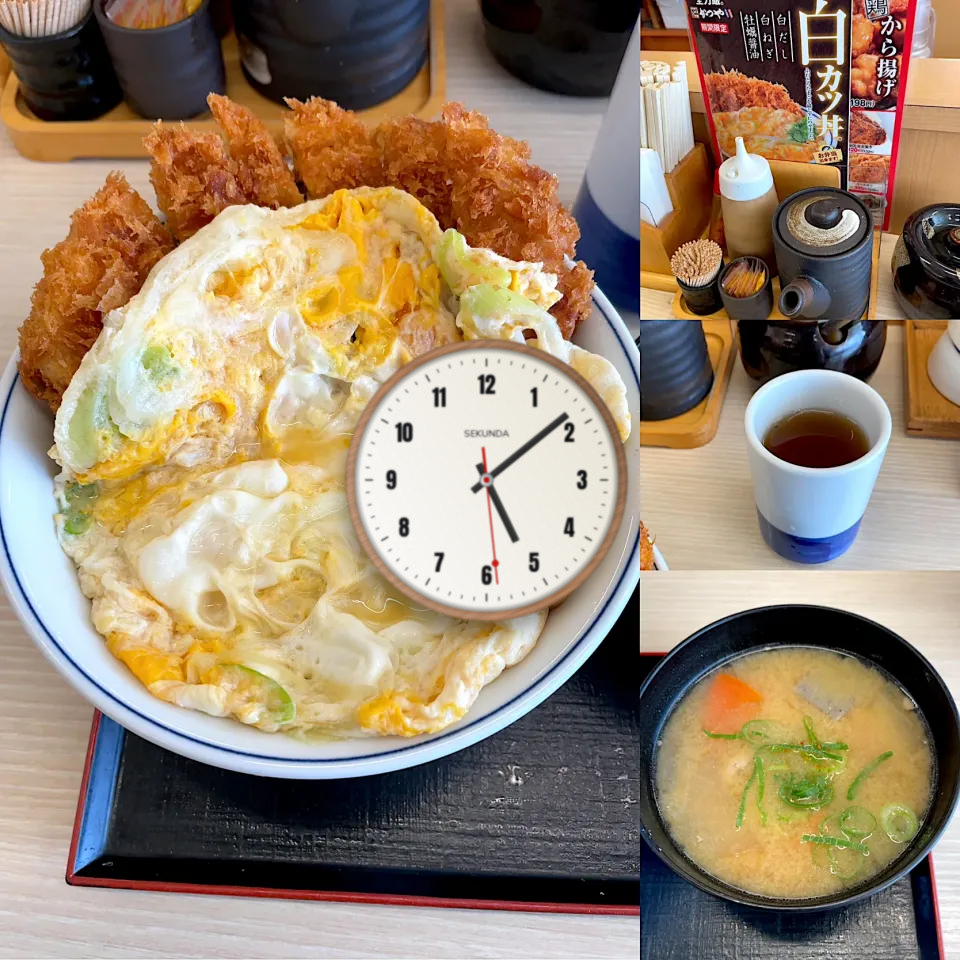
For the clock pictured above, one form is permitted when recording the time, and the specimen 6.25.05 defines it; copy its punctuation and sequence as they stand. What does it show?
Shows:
5.08.29
